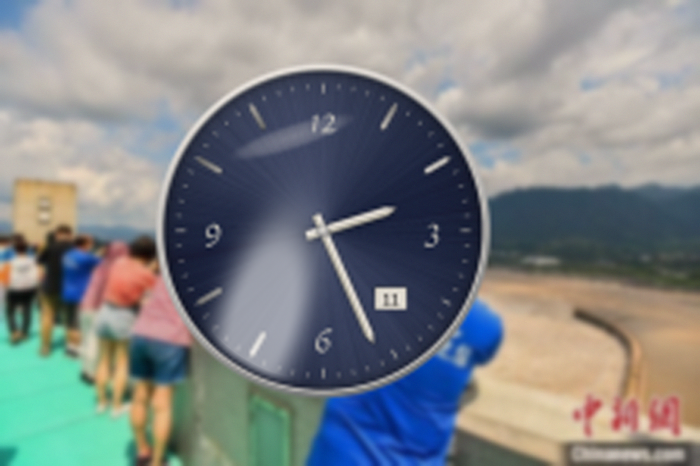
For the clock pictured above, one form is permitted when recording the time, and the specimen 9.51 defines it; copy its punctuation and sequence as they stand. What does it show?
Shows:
2.26
